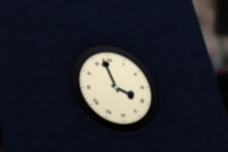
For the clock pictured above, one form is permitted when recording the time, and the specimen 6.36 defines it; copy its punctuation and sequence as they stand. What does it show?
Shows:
3.58
